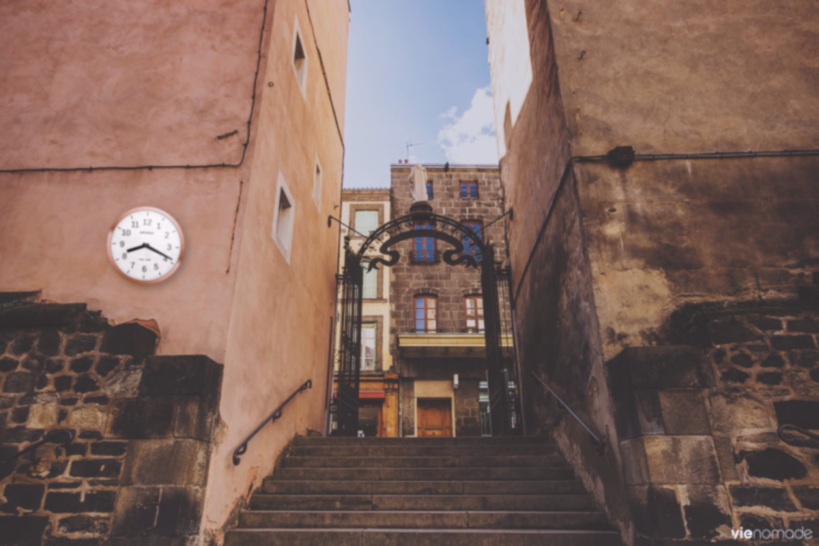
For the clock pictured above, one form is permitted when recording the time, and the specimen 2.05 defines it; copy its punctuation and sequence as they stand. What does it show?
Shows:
8.19
